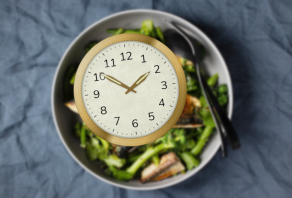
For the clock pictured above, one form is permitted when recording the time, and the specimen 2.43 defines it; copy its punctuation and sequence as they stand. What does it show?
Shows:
1.51
